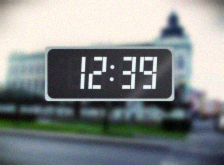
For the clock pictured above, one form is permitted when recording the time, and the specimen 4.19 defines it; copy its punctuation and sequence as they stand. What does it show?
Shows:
12.39
